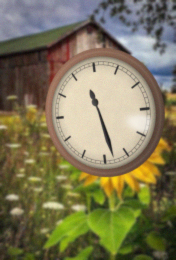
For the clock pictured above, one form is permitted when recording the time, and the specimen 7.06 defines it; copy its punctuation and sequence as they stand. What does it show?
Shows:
11.28
